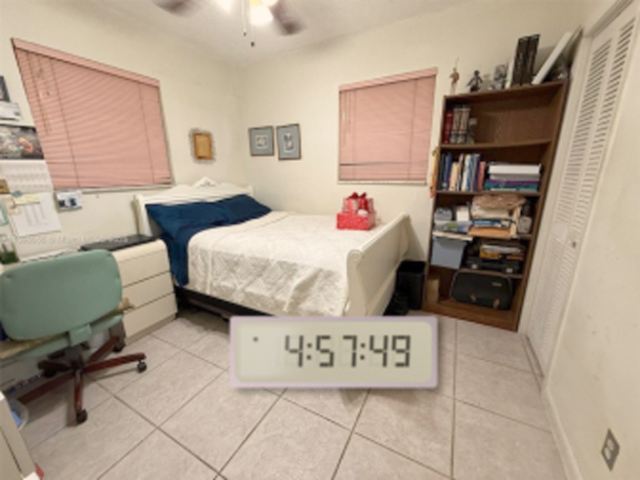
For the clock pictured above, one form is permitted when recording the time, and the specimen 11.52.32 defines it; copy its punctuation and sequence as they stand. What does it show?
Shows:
4.57.49
